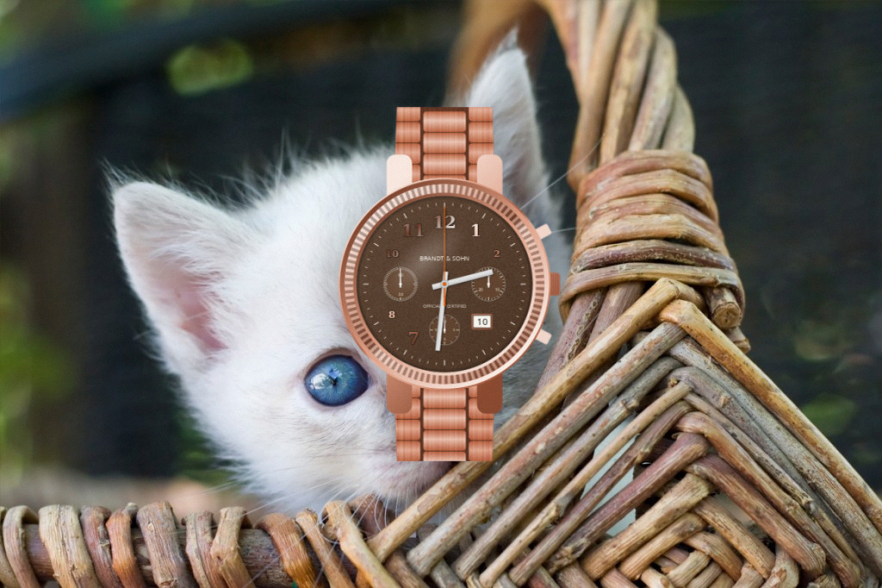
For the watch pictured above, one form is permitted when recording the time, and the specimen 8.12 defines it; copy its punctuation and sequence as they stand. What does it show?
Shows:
2.31
